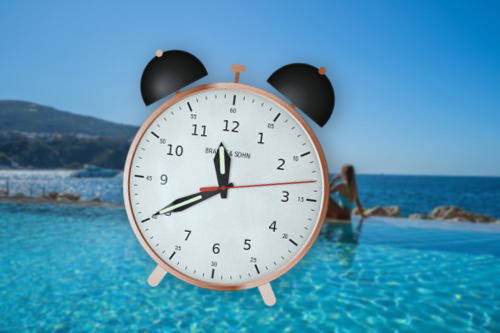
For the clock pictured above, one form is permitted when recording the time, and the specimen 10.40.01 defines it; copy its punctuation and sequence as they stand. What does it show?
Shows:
11.40.13
